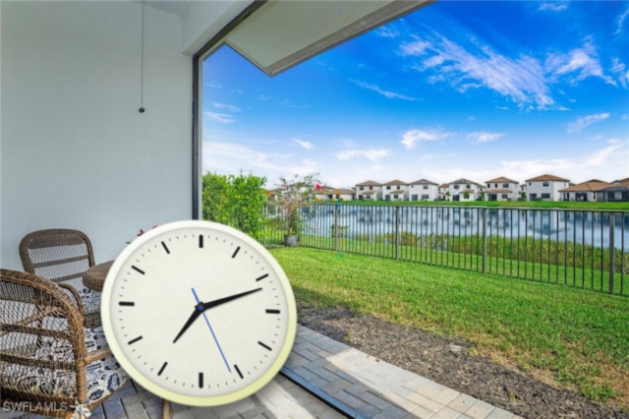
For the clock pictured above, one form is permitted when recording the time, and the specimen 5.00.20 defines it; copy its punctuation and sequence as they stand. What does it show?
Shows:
7.11.26
